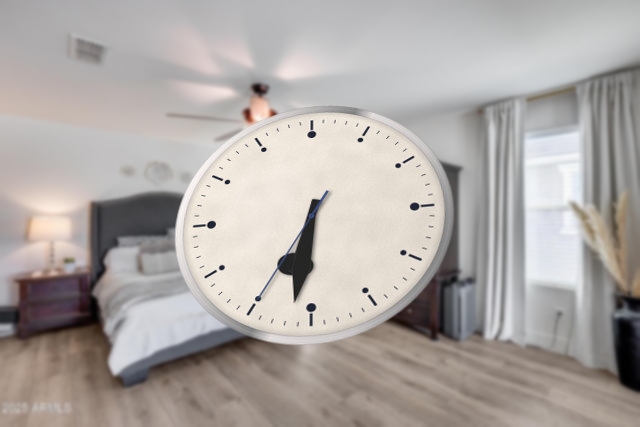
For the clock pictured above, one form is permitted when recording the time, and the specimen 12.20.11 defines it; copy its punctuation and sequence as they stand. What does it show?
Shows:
6.31.35
